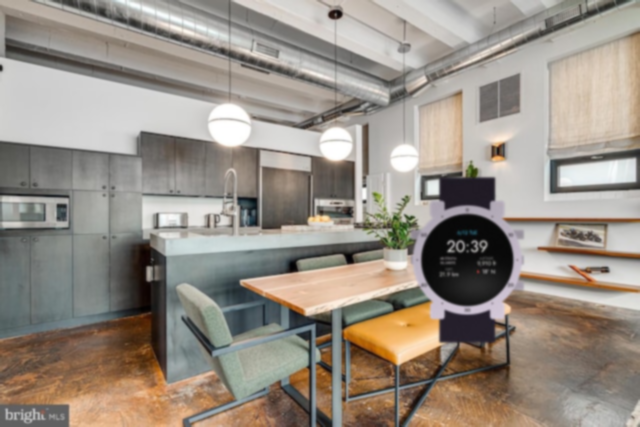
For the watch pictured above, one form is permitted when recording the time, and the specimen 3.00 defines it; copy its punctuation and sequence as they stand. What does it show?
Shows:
20.39
